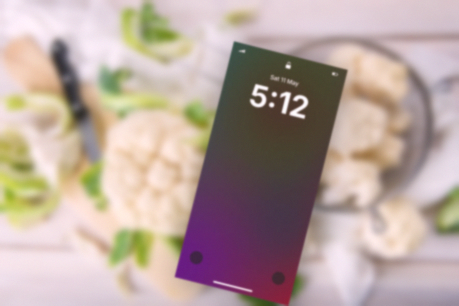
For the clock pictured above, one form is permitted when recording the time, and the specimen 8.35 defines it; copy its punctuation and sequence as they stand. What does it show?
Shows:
5.12
